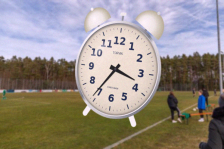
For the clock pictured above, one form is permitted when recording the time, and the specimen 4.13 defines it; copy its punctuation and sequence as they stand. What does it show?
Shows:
3.36
